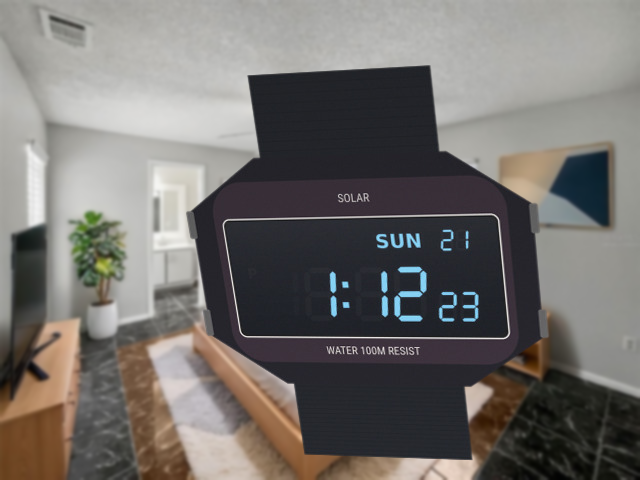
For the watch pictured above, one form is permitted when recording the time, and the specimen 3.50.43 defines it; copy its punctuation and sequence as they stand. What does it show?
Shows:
1.12.23
